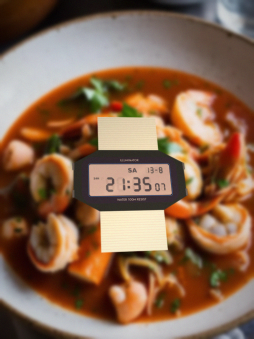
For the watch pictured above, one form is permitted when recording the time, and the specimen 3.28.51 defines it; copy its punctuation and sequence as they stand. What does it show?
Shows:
21.35.07
